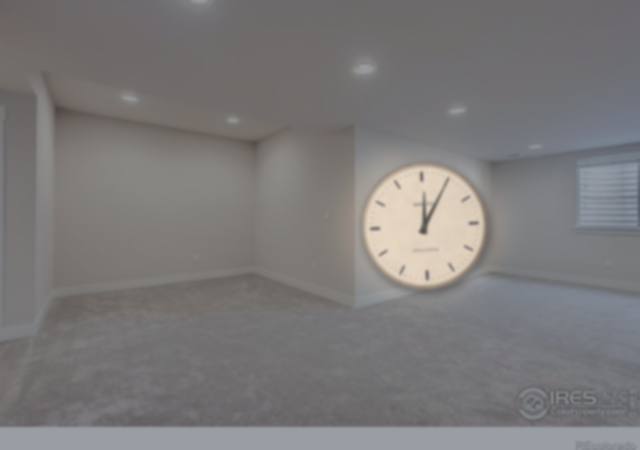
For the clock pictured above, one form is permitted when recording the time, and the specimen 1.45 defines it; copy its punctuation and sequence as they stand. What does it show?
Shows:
12.05
